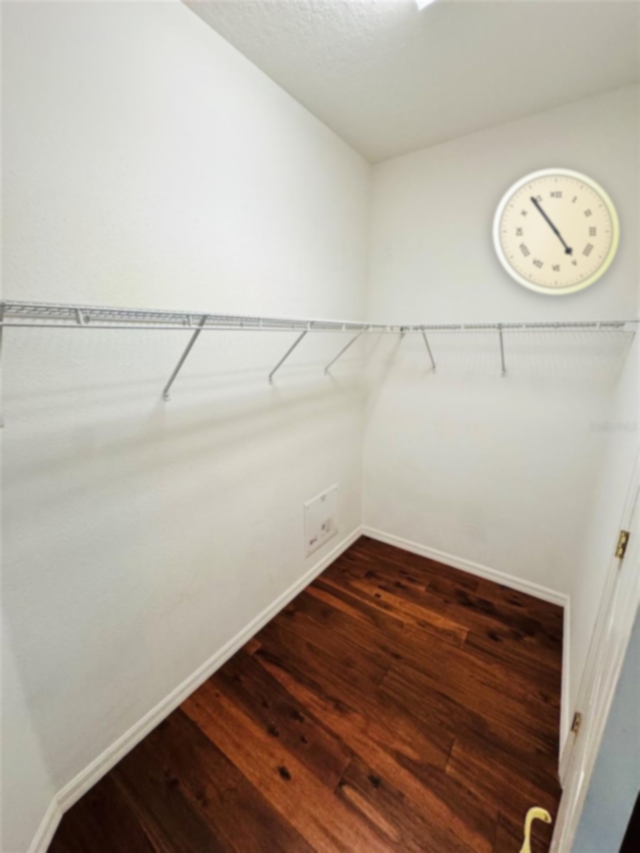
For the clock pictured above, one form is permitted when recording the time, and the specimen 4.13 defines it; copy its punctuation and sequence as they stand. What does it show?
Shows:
4.54
